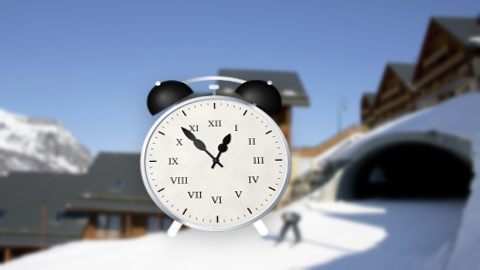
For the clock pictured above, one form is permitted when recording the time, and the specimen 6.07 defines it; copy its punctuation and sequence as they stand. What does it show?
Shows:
12.53
